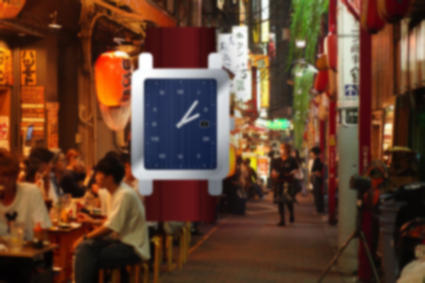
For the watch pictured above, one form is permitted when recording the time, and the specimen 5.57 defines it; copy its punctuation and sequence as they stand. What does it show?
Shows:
2.06
